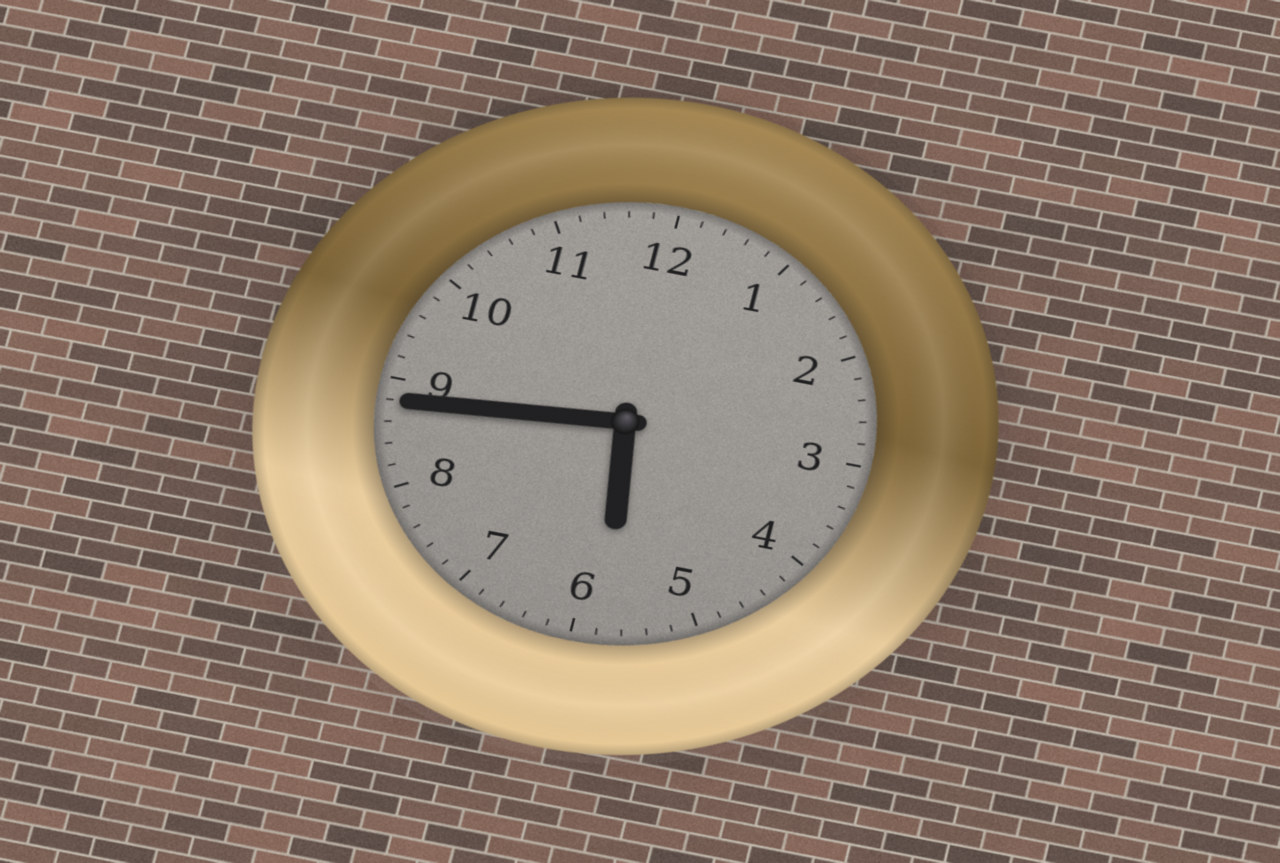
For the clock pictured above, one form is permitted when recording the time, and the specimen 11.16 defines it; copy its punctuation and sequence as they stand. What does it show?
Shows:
5.44
